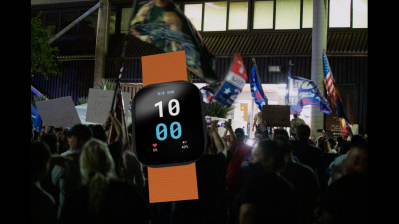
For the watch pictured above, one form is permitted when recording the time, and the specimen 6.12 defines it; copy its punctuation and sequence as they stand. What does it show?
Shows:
10.00
